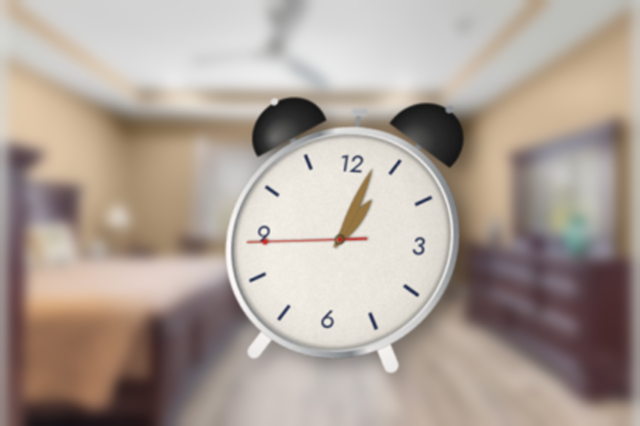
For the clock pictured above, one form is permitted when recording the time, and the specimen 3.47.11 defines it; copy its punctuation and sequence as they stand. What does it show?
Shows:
1.02.44
